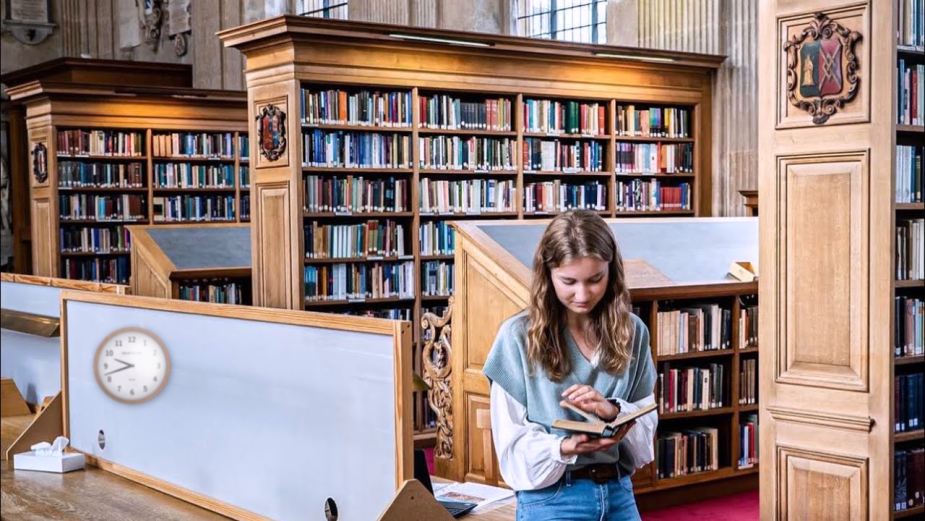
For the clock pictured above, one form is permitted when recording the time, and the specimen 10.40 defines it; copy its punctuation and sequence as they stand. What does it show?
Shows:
9.42
